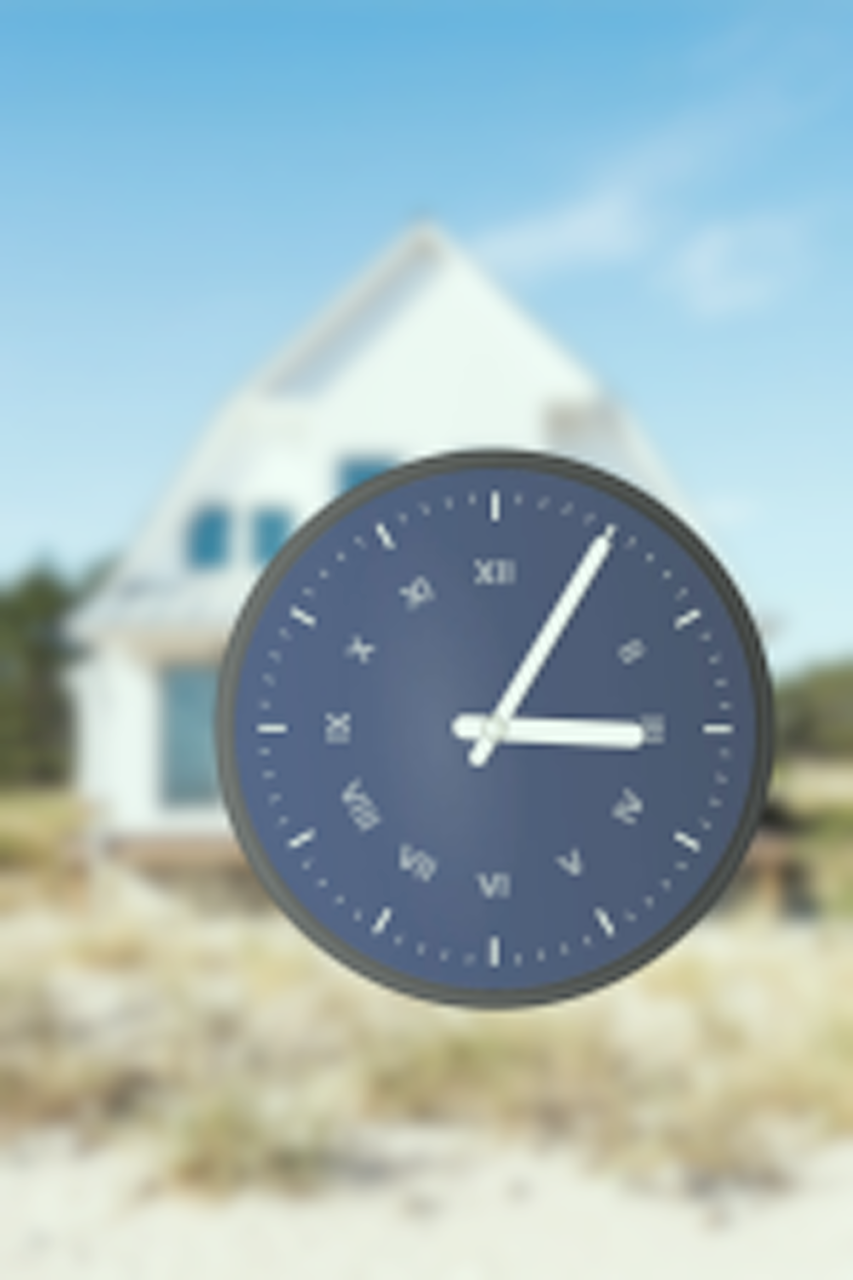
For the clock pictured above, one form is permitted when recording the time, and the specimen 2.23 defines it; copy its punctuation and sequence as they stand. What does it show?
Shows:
3.05
